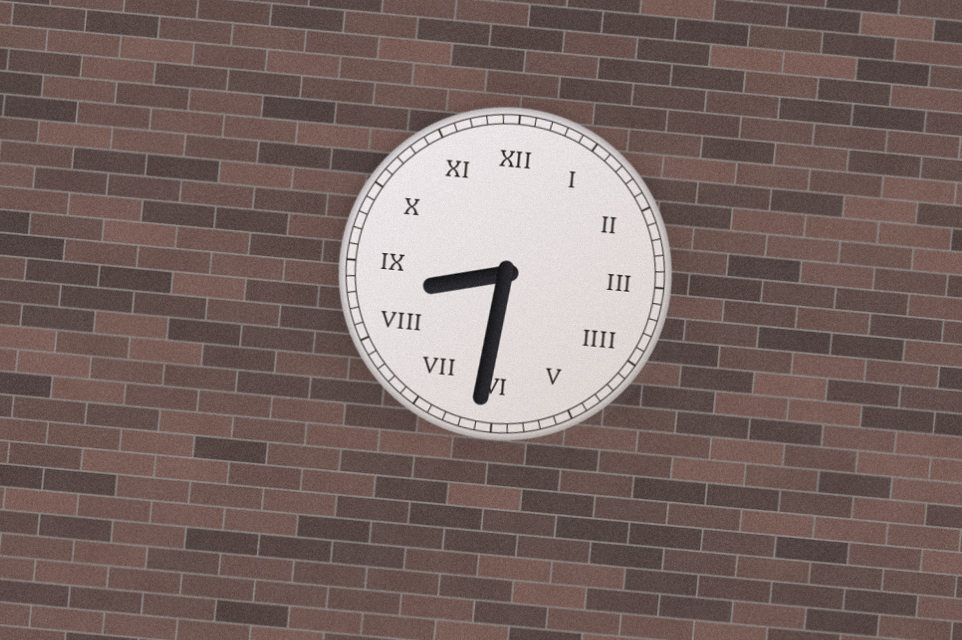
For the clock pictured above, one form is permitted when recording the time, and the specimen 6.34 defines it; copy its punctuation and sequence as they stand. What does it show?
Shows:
8.31
